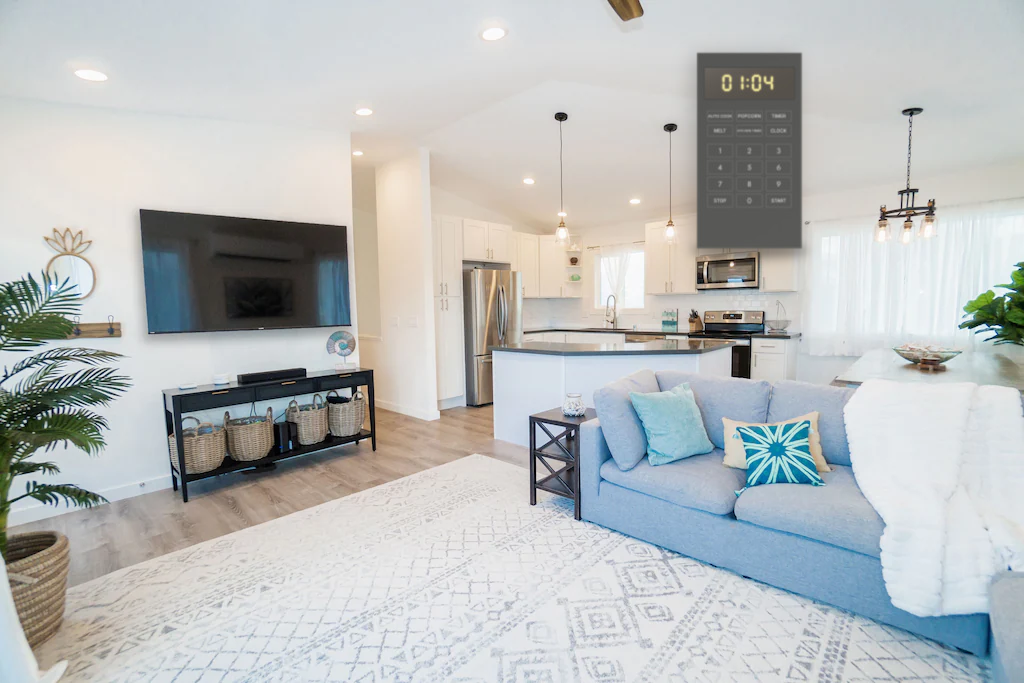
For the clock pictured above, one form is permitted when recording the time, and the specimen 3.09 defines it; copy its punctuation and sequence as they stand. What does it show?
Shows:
1.04
